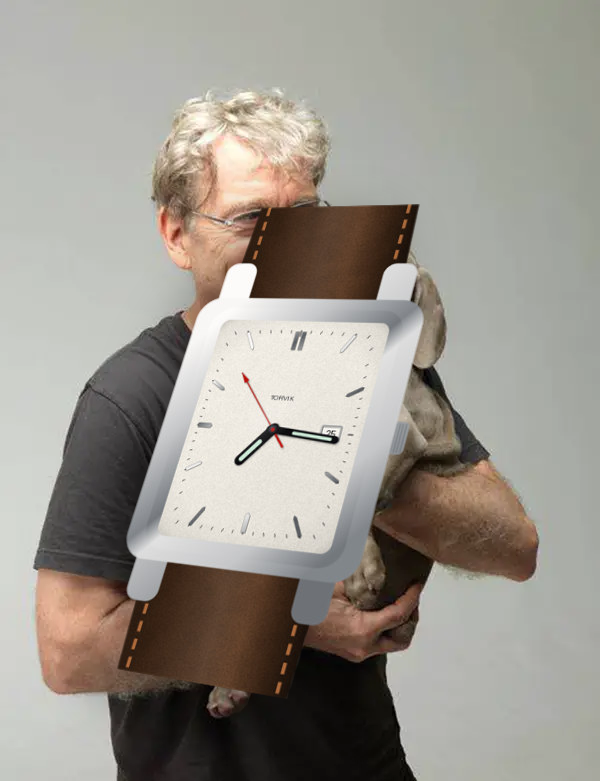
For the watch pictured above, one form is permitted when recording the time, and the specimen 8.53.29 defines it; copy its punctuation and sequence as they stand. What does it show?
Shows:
7.15.53
